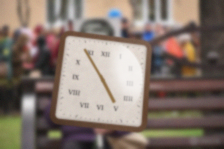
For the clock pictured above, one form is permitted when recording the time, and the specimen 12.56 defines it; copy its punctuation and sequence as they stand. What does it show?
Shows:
4.54
